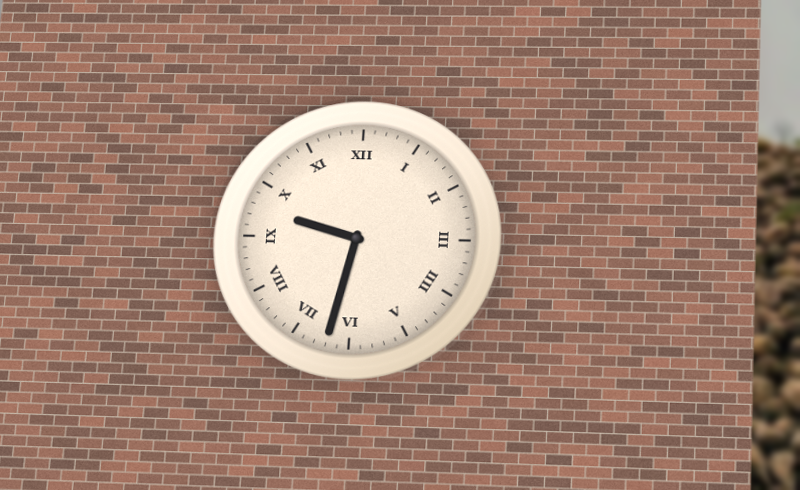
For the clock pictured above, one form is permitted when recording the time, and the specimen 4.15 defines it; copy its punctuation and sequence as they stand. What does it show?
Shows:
9.32
